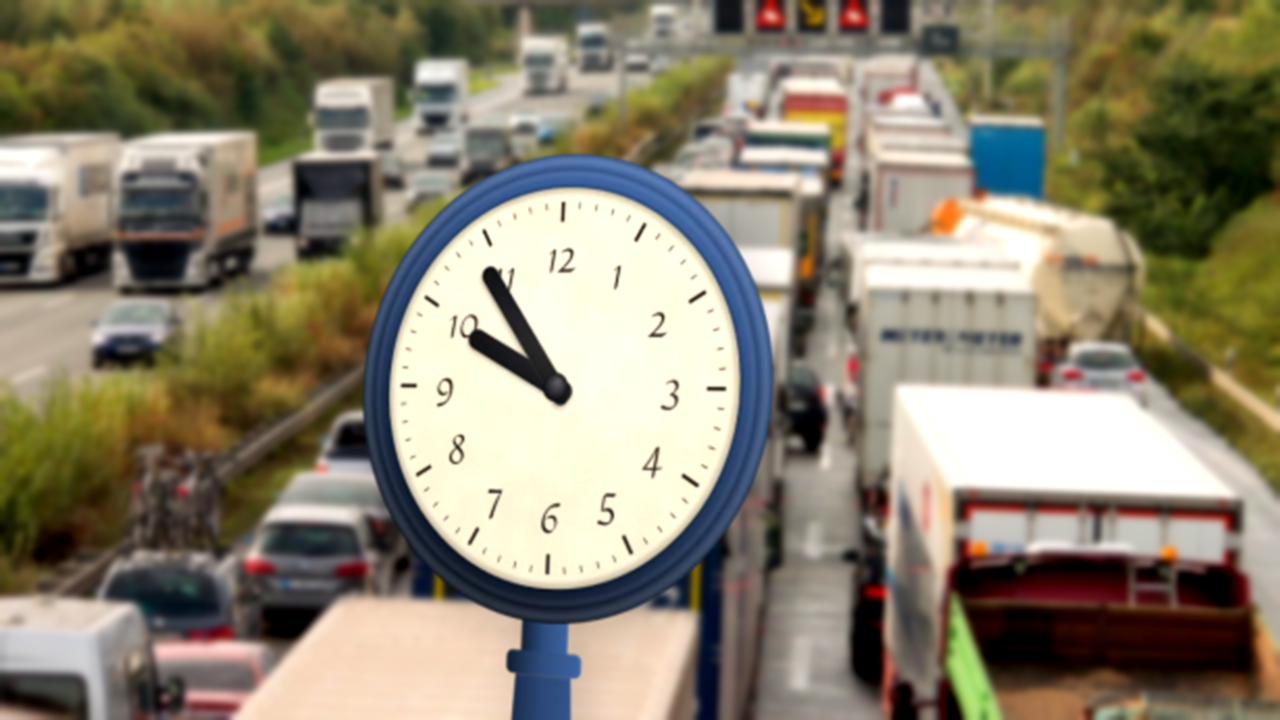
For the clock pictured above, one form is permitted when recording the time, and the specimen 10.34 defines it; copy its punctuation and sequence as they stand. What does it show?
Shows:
9.54
